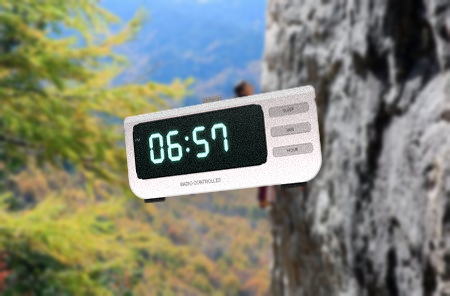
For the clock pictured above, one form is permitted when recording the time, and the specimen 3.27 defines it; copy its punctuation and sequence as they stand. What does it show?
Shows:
6.57
